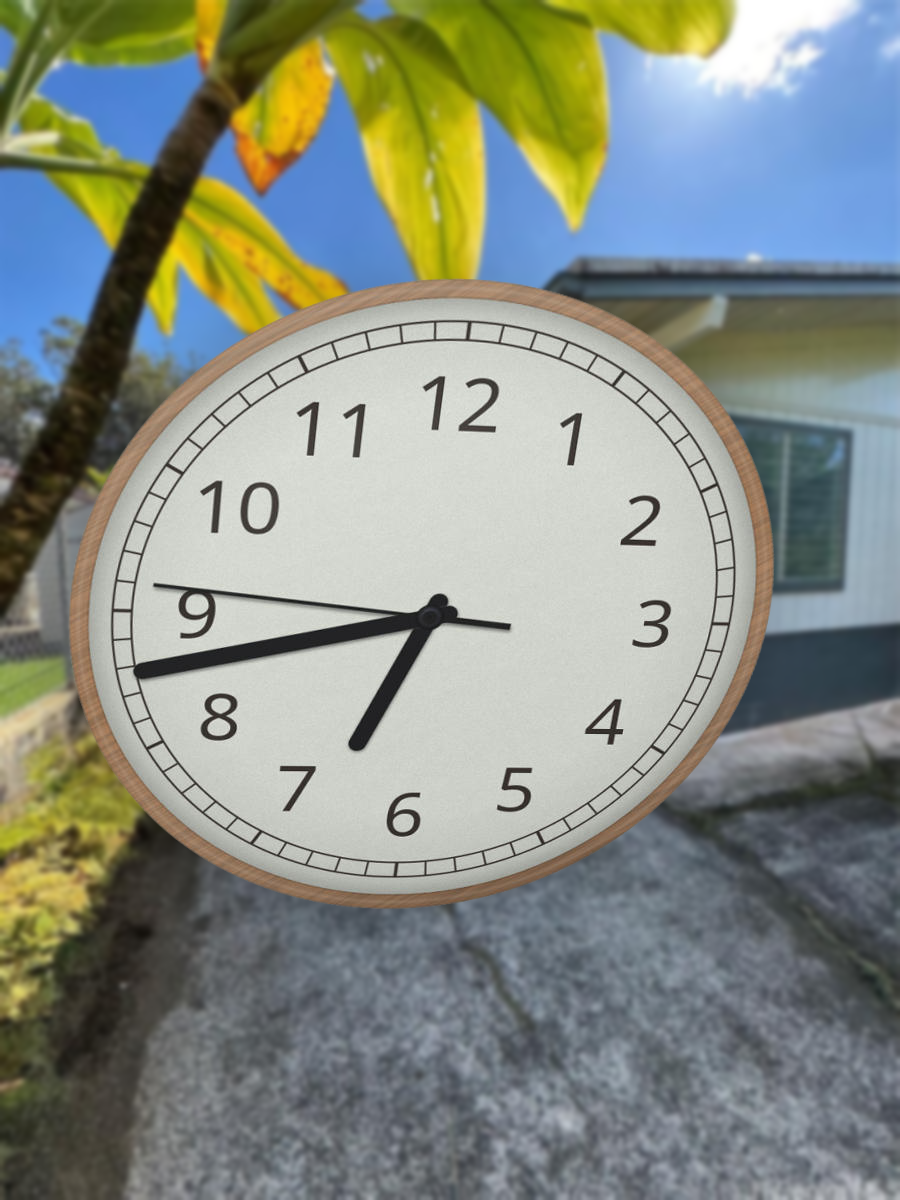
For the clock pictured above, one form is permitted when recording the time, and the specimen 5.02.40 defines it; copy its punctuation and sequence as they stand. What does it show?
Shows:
6.42.46
